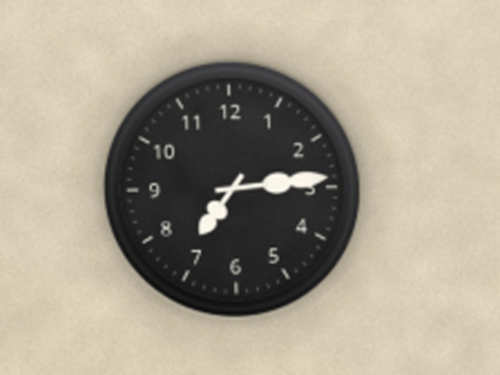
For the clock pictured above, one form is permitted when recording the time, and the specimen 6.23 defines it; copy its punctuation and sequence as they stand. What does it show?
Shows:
7.14
